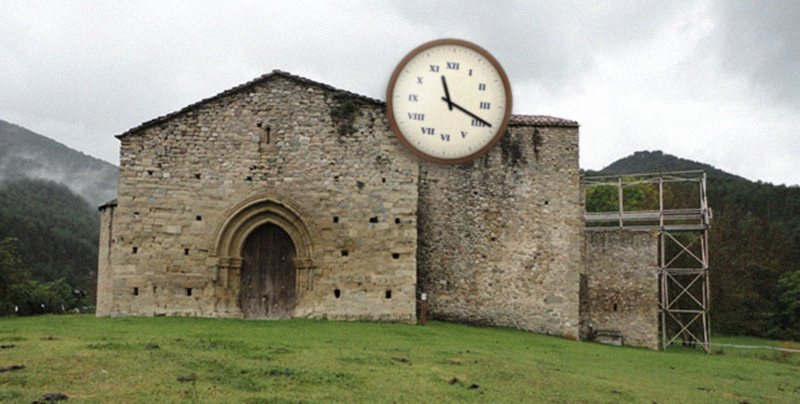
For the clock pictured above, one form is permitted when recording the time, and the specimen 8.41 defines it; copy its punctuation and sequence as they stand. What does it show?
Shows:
11.19
